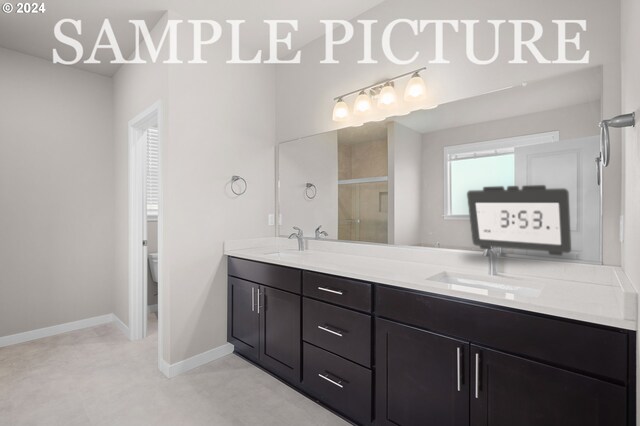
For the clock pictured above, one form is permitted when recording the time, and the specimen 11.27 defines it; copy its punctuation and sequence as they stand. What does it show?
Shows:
3.53
